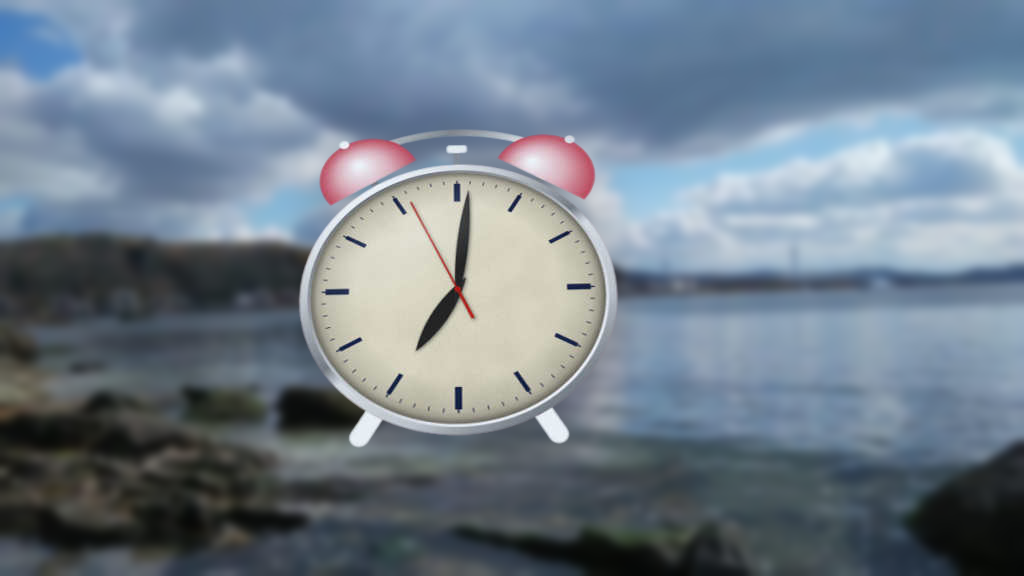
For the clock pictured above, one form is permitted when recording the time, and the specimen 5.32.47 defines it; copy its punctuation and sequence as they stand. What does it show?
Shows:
7.00.56
